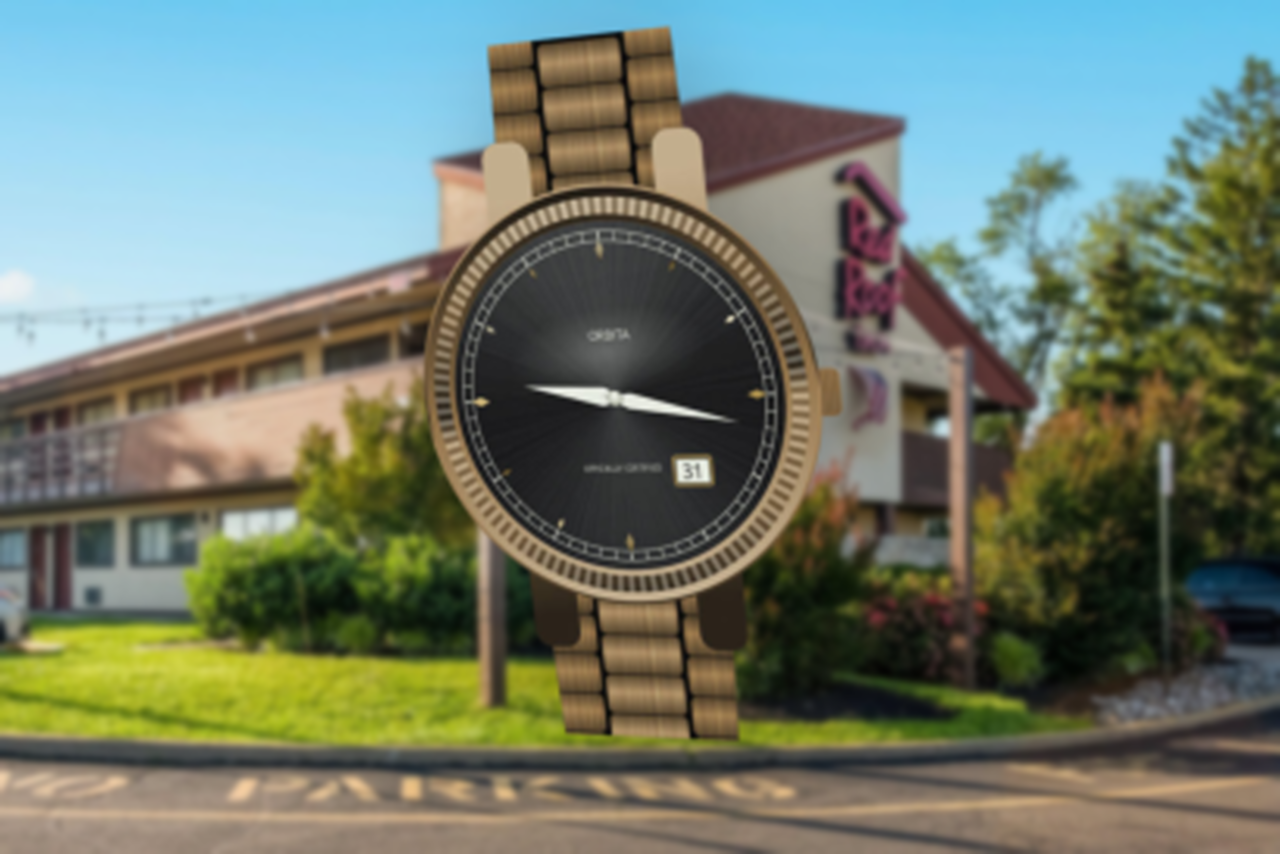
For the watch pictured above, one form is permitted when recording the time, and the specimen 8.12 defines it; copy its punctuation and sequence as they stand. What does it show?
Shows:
9.17
